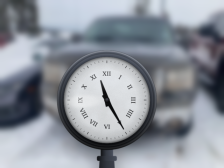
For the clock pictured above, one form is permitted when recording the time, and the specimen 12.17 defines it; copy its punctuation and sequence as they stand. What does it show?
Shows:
11.25
